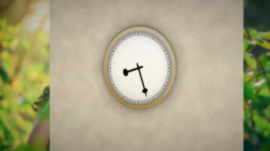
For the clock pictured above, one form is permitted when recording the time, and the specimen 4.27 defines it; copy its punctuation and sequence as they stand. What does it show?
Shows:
8.27
